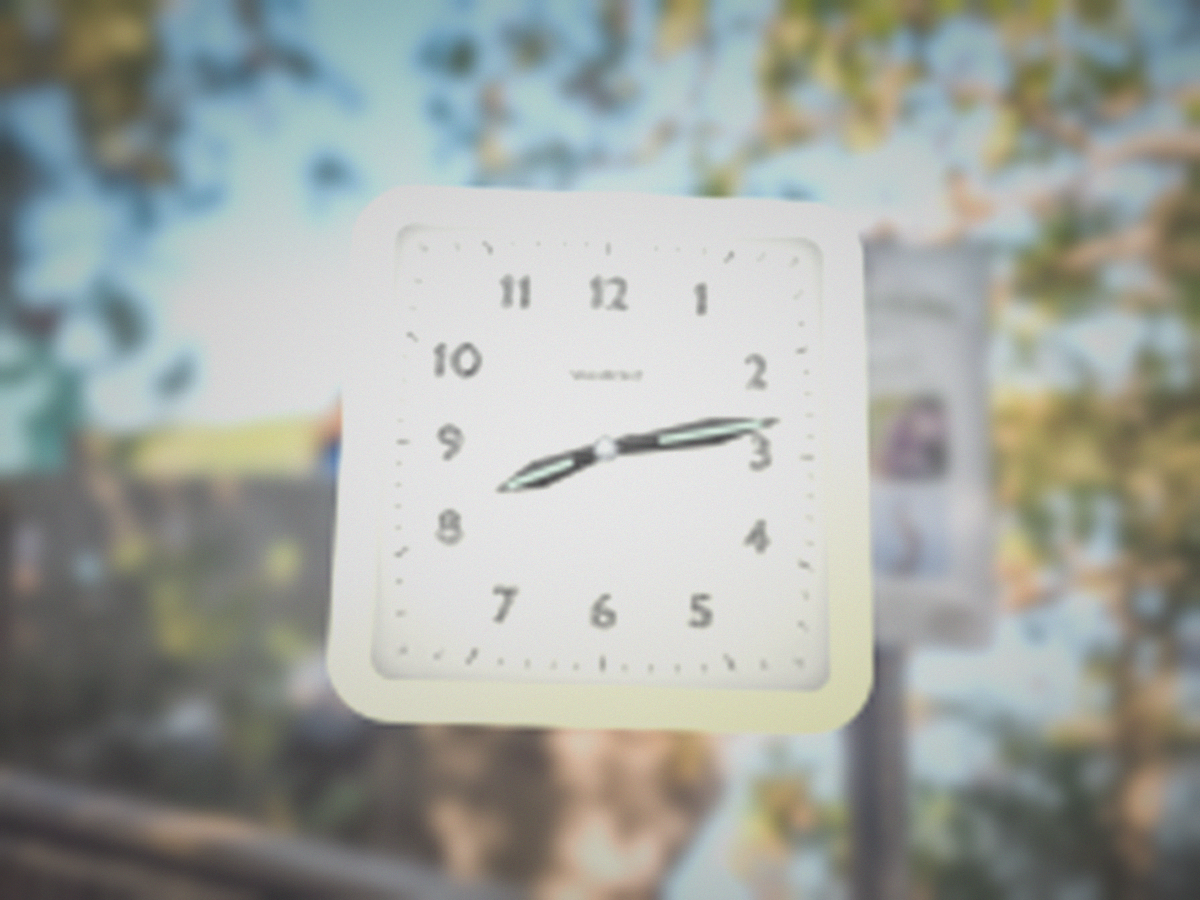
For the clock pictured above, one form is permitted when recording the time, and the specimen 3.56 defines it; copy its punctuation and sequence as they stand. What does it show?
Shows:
8.13
